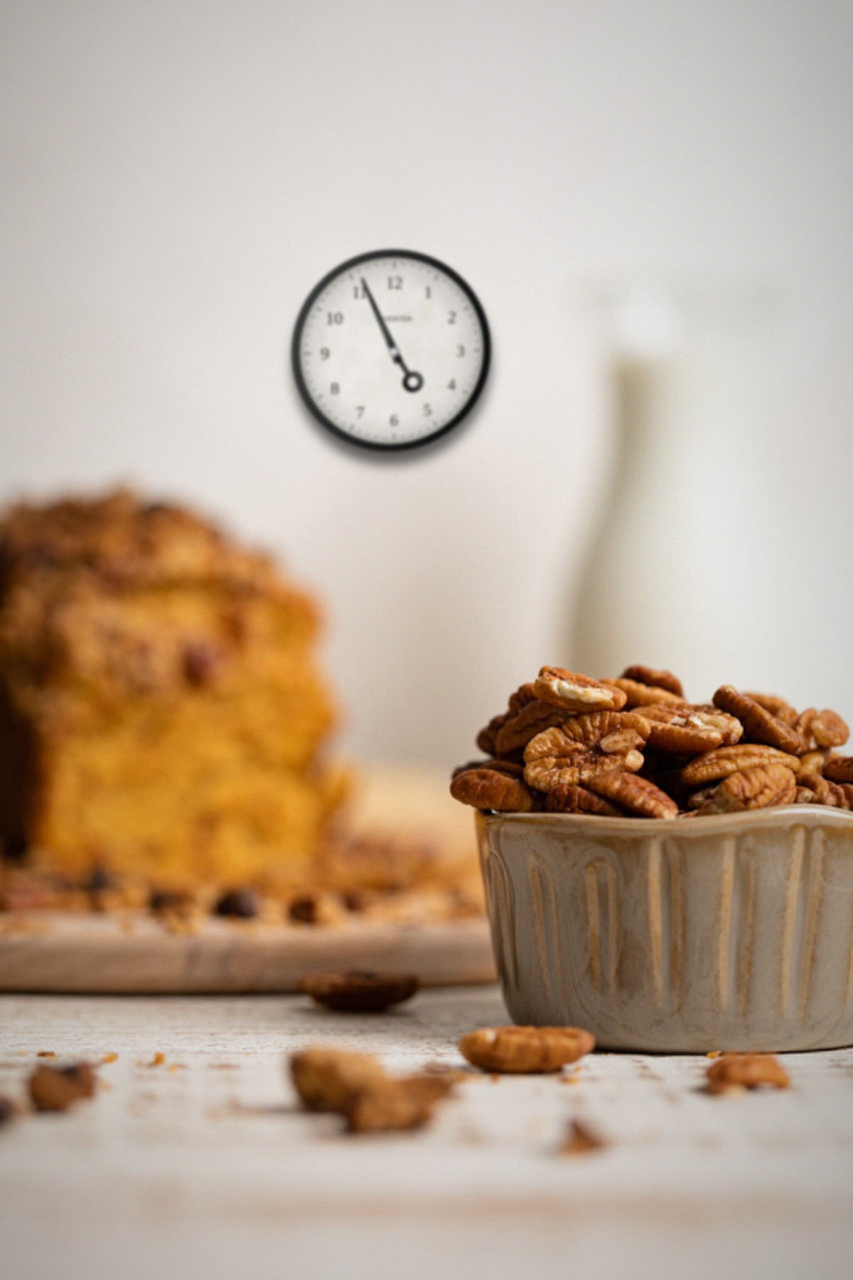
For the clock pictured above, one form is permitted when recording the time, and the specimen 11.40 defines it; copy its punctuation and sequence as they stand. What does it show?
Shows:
4.56
